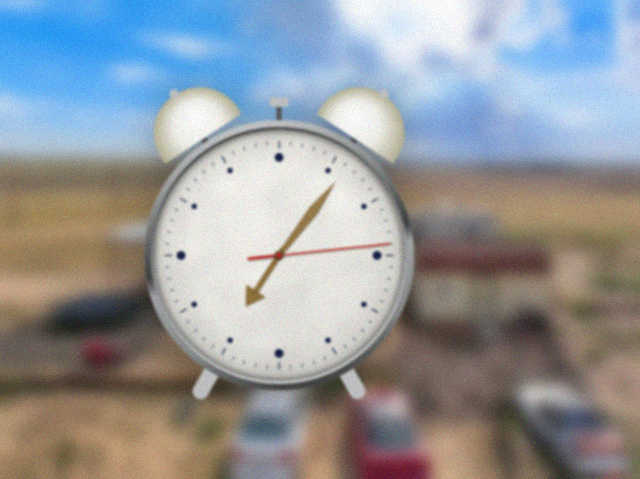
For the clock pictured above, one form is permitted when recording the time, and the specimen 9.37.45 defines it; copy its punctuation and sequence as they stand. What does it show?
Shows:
7.06.14
